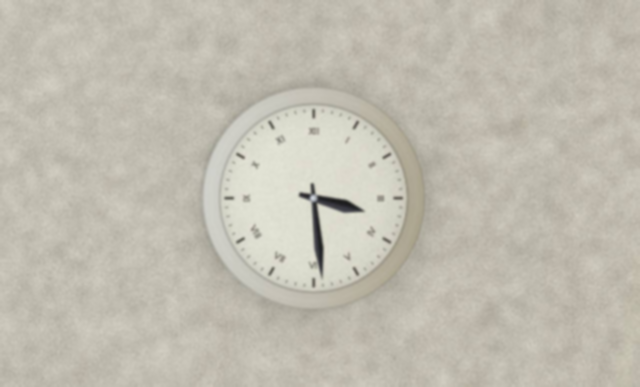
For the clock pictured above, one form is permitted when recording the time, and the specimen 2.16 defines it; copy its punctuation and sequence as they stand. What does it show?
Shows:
3.29
